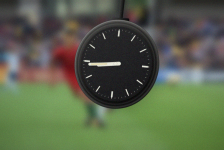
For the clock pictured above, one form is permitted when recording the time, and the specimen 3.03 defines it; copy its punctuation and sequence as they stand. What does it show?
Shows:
8.44
